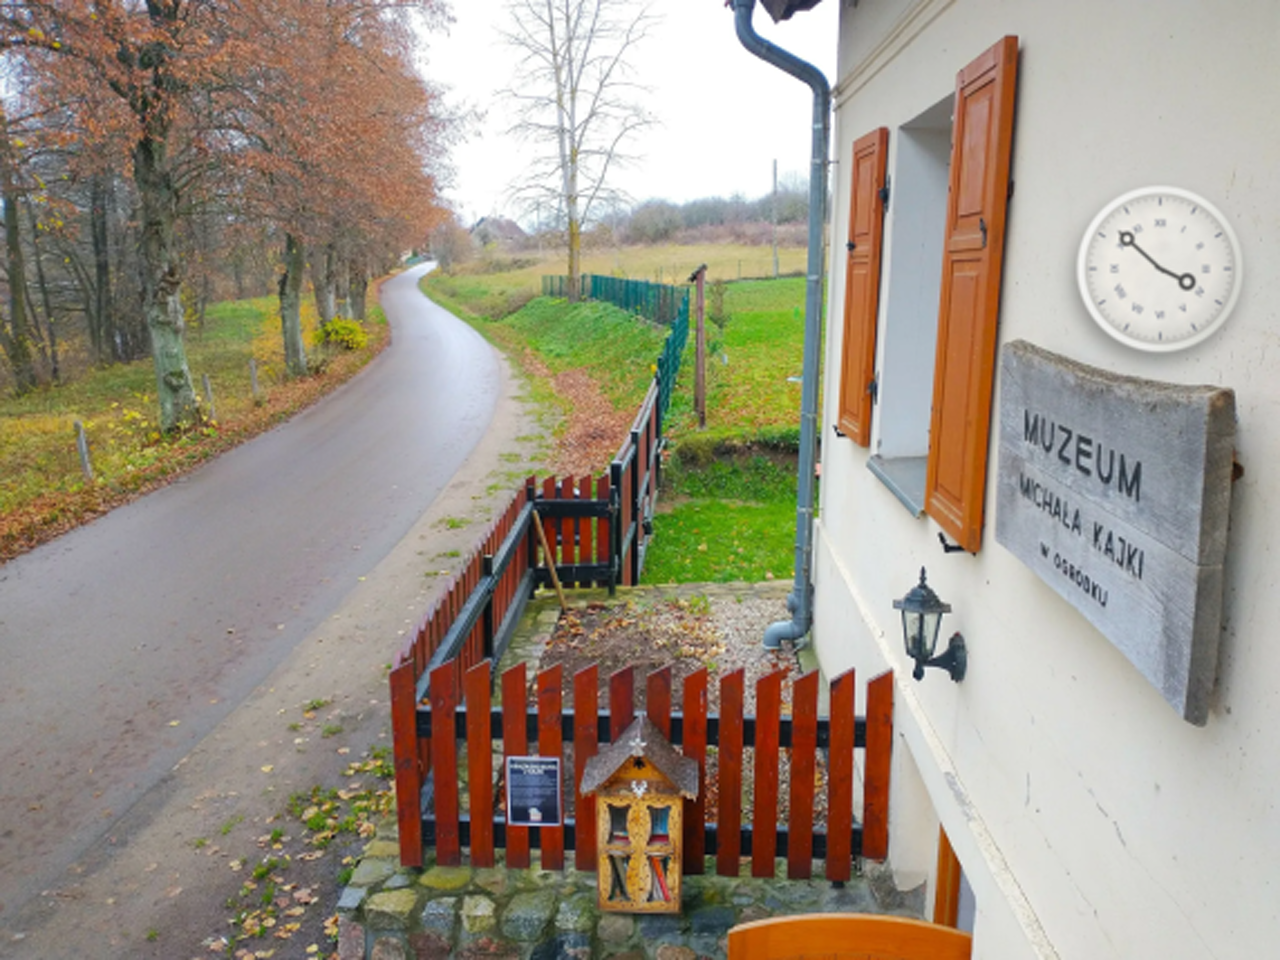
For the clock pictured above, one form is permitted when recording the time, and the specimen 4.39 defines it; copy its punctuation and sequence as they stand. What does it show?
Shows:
3.52
